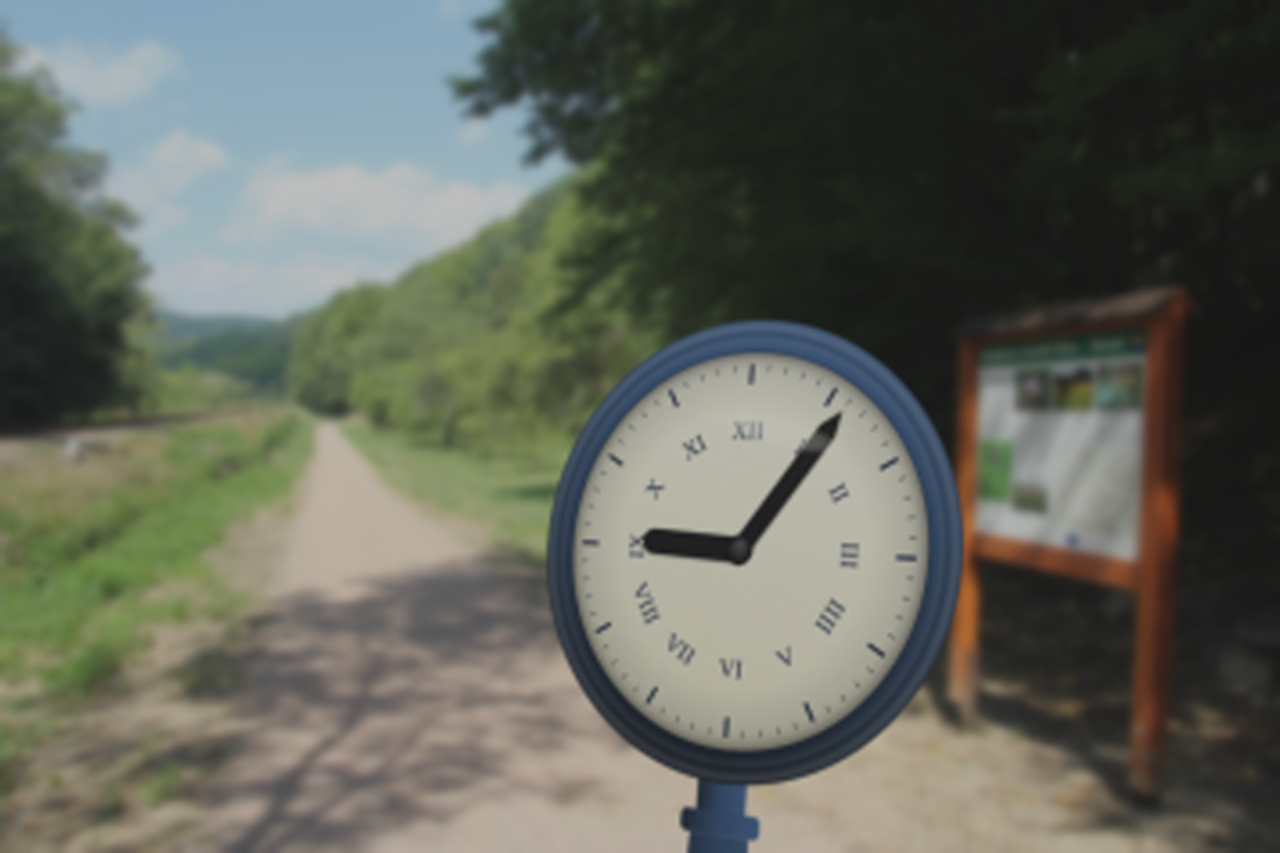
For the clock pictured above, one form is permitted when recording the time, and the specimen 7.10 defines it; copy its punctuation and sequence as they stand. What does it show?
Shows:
9.06
